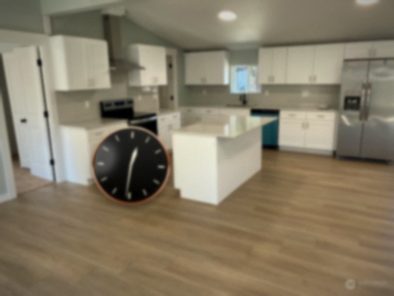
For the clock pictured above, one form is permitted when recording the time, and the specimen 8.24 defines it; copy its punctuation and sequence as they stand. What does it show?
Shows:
12.31
